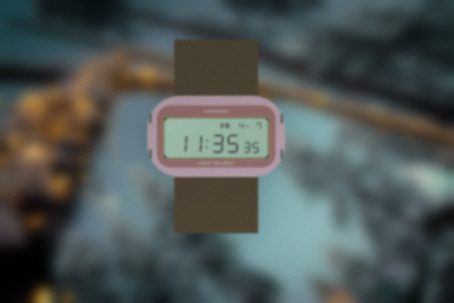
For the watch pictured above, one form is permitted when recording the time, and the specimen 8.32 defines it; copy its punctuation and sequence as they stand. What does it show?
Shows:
11.35
